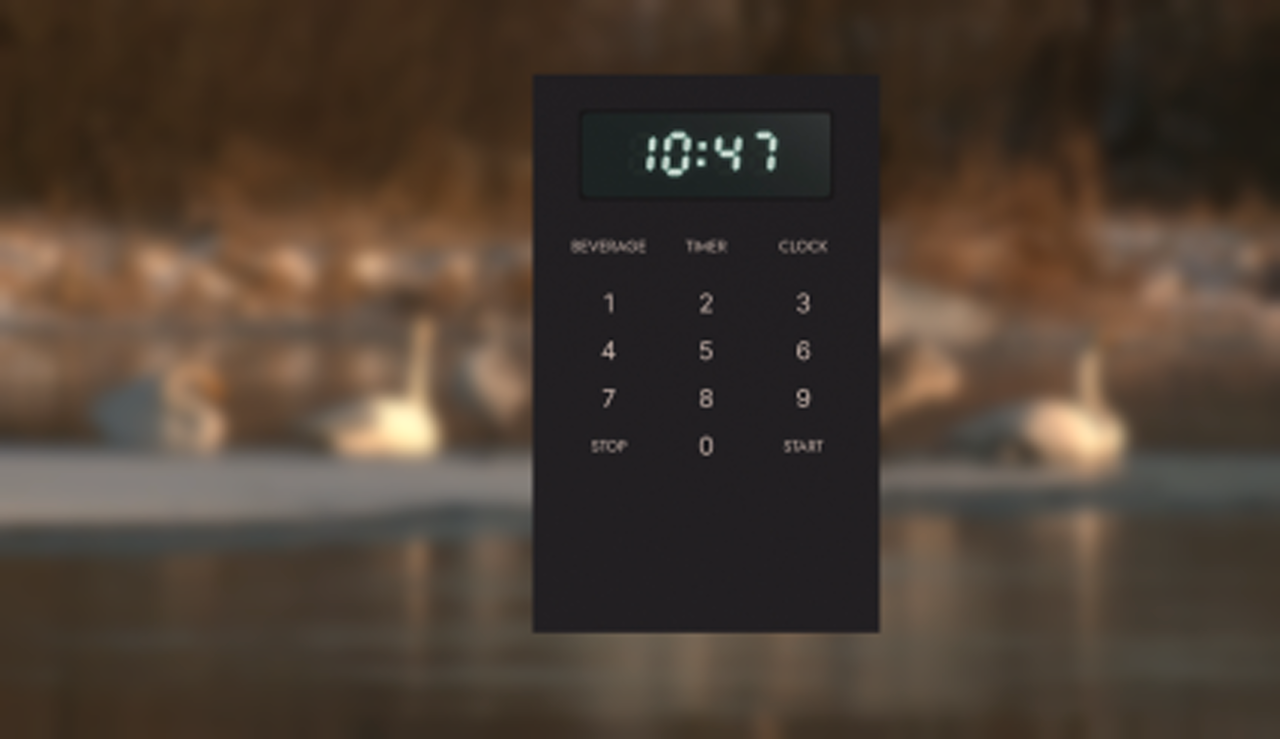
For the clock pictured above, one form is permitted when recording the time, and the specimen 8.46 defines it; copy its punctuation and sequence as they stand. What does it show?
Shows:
10.47
